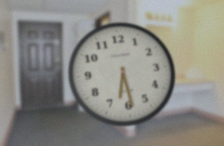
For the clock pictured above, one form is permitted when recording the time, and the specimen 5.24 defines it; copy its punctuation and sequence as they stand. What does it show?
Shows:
6.29
